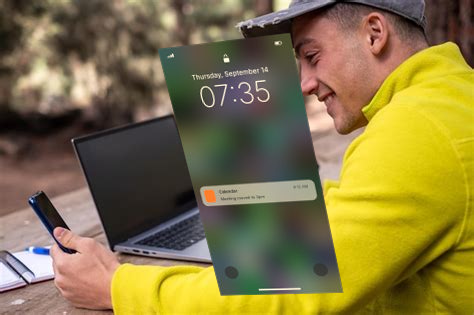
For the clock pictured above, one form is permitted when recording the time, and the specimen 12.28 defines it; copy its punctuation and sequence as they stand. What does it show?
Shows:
7.35
